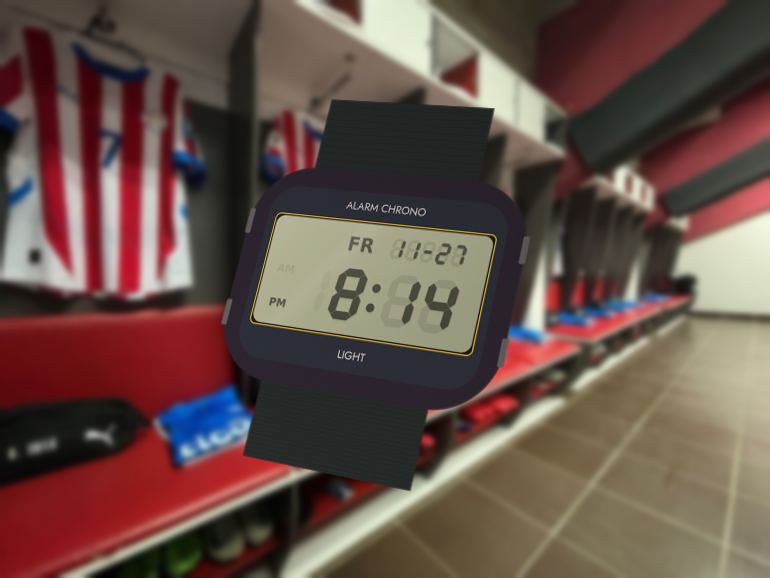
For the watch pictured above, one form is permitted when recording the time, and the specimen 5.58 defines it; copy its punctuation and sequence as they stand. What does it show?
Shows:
8.14
